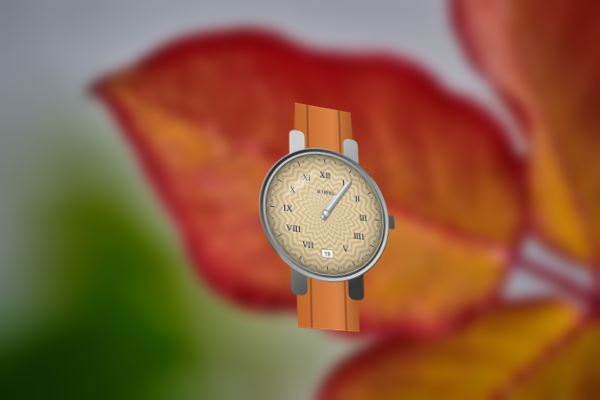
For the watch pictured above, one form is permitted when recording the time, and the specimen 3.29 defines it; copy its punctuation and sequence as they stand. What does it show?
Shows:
1.06
